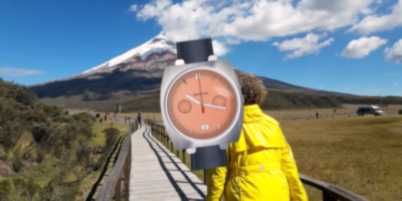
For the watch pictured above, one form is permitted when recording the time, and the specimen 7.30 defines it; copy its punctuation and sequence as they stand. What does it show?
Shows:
10.18
